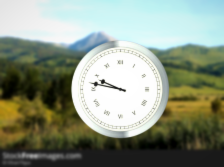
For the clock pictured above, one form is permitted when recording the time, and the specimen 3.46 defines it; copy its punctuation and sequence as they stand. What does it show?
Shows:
9.47
